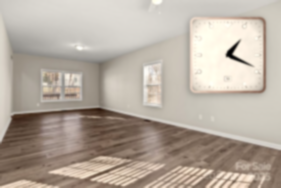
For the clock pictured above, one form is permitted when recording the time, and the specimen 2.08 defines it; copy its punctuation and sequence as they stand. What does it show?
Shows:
1.19
